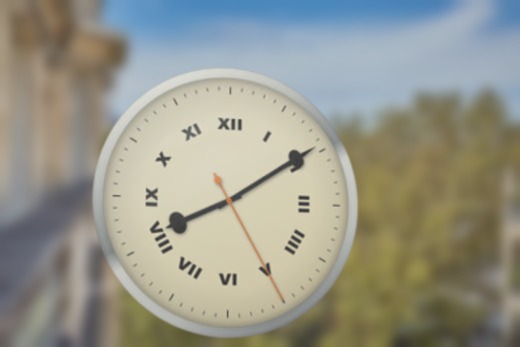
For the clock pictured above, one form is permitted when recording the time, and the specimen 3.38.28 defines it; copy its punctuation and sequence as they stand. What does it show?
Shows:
8.09.25
